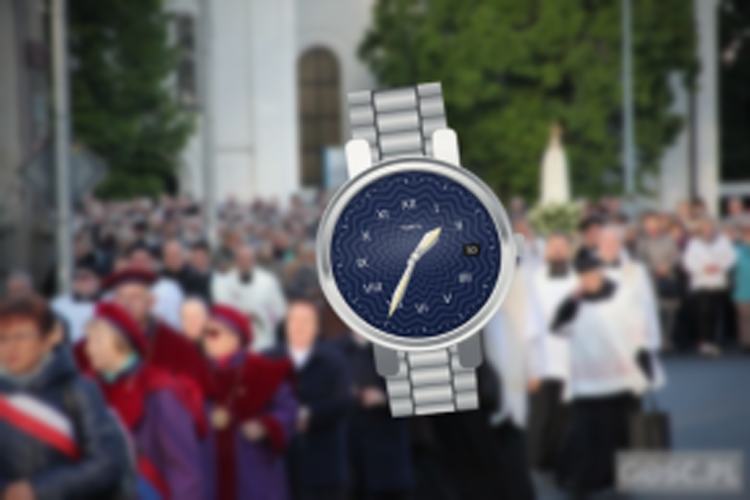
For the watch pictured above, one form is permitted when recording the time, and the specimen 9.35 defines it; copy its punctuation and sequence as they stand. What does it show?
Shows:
1.35
